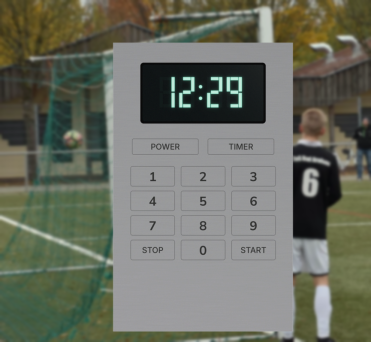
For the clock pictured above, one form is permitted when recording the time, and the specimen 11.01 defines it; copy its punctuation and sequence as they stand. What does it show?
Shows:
12.29
